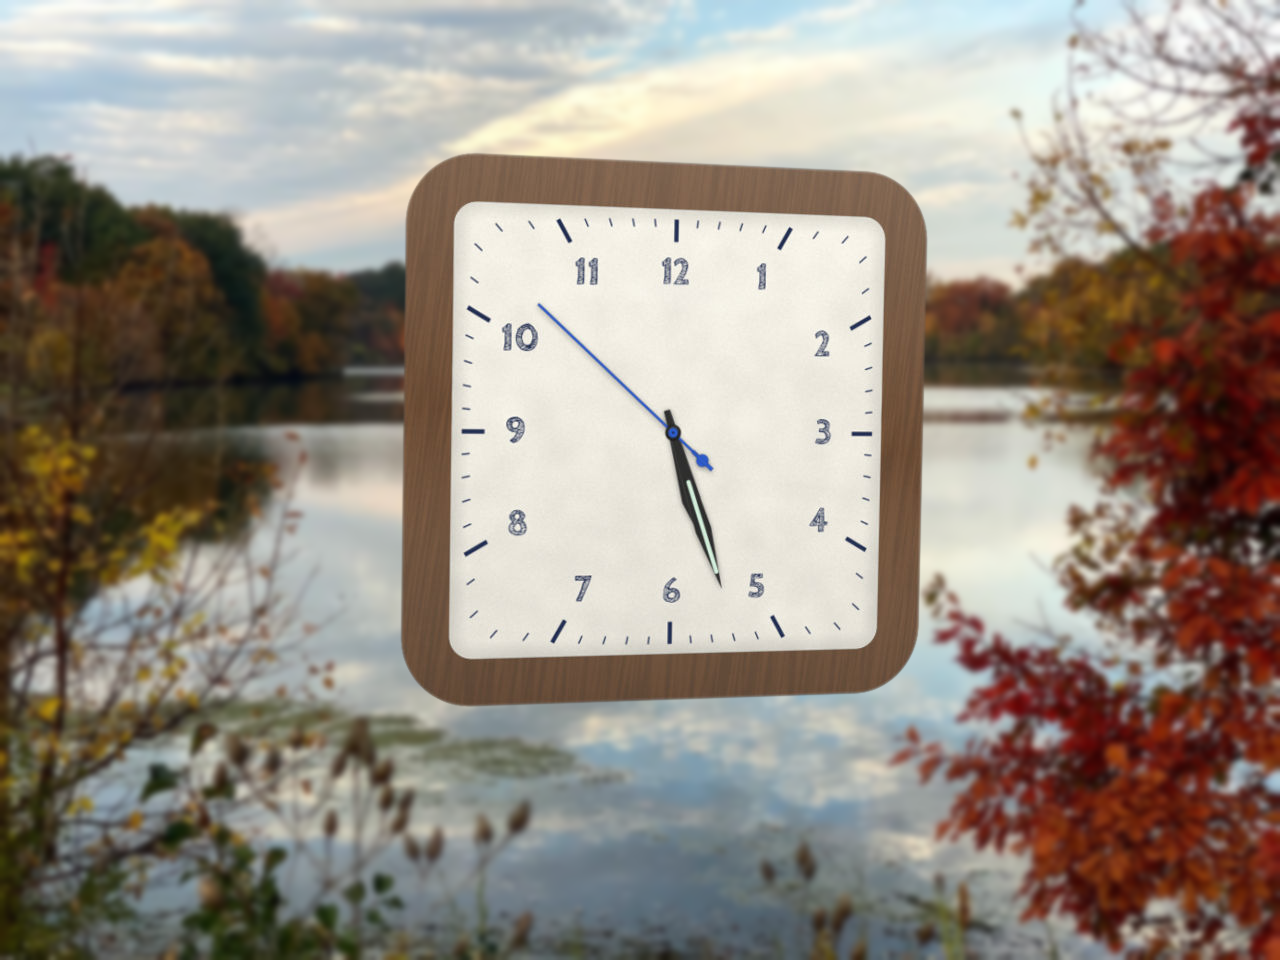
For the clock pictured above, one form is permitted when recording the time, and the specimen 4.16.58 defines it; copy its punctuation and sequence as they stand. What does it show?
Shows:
5.26.52
